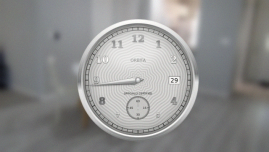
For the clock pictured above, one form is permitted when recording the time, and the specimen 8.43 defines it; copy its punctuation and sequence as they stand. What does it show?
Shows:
8.44
